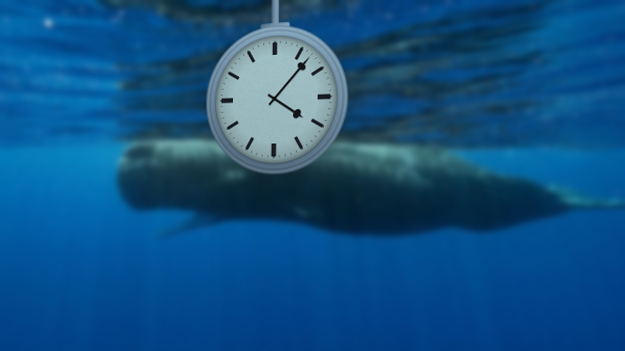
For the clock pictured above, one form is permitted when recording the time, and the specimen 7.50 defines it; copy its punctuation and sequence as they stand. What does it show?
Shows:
4.07
